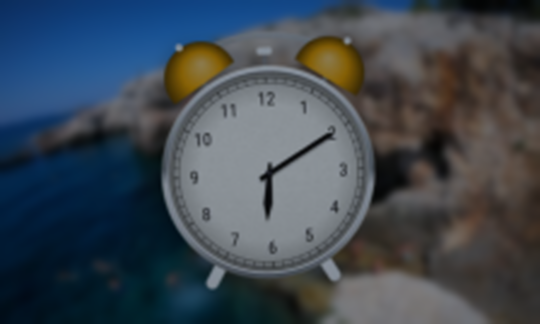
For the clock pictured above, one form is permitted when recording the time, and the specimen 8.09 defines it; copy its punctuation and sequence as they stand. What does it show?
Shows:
6.10
